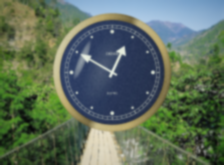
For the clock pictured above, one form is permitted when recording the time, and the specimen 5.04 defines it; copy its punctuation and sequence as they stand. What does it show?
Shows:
12.50
